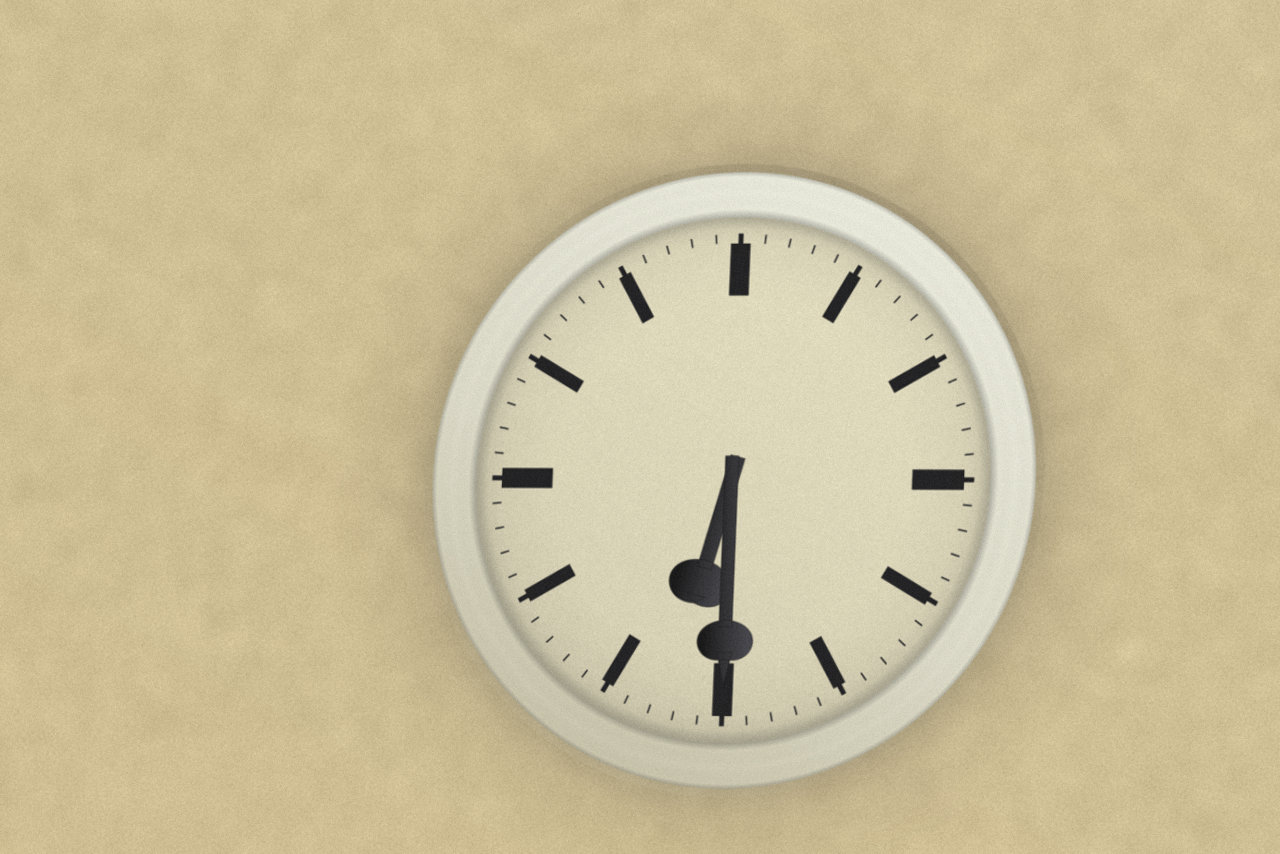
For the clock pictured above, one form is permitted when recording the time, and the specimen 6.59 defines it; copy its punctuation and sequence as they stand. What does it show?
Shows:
6.30
